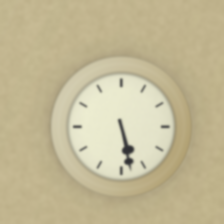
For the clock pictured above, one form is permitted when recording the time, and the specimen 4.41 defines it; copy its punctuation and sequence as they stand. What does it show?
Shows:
5.28
